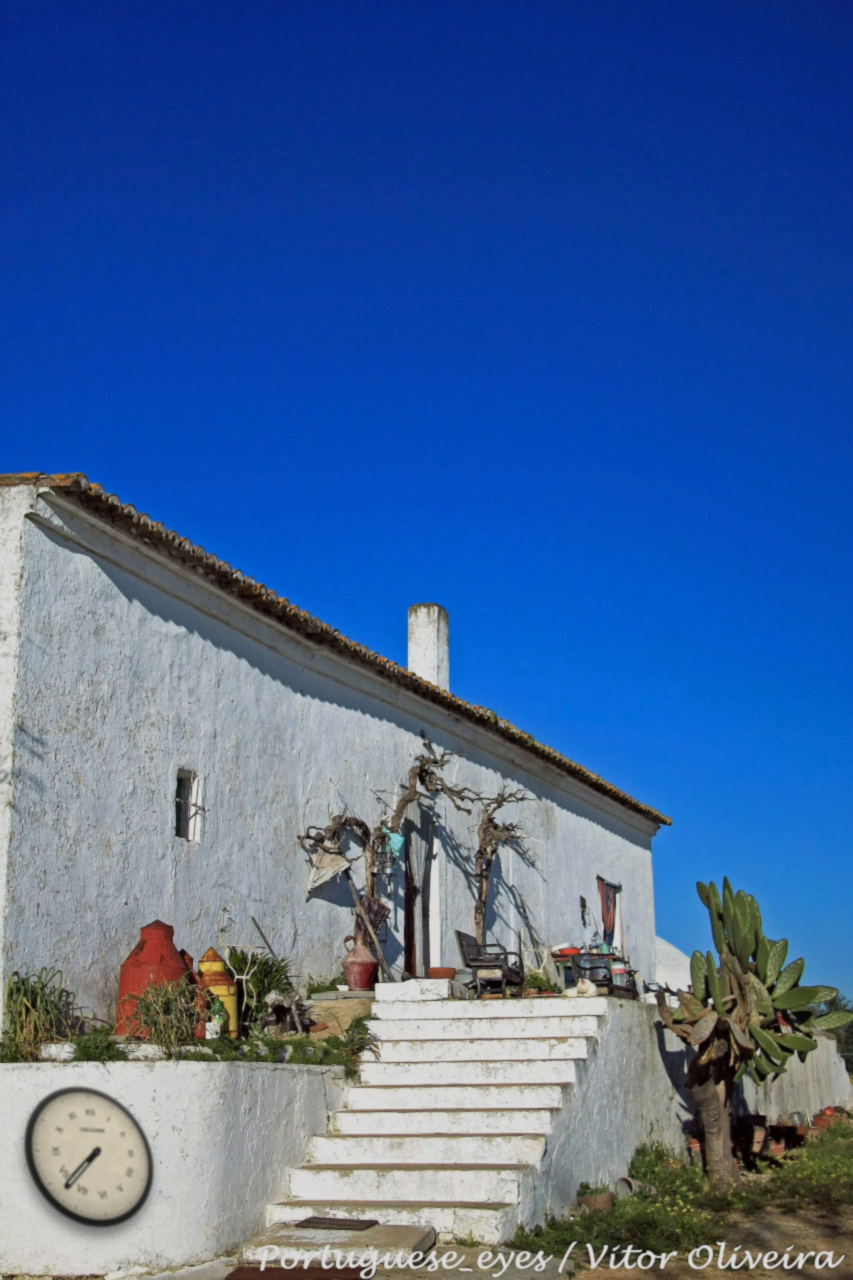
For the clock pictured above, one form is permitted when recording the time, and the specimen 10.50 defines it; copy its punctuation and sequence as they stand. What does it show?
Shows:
7.38
